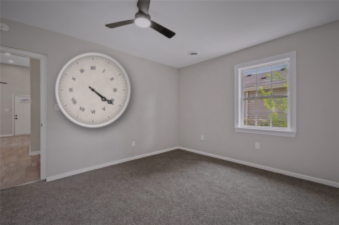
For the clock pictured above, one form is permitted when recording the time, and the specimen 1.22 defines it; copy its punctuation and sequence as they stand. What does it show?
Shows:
4.21
